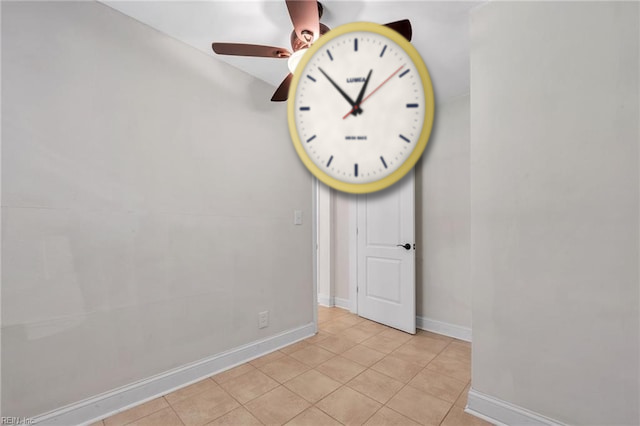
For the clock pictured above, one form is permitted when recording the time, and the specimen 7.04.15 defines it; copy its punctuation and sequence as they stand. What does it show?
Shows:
12.52.09
